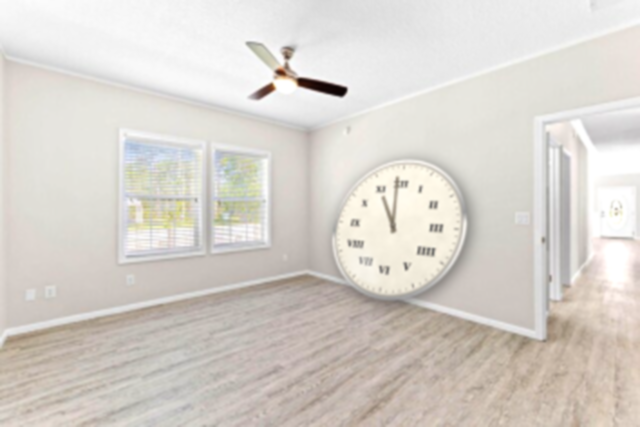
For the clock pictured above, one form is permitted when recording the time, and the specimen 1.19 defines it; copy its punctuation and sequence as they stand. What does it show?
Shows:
10.59
